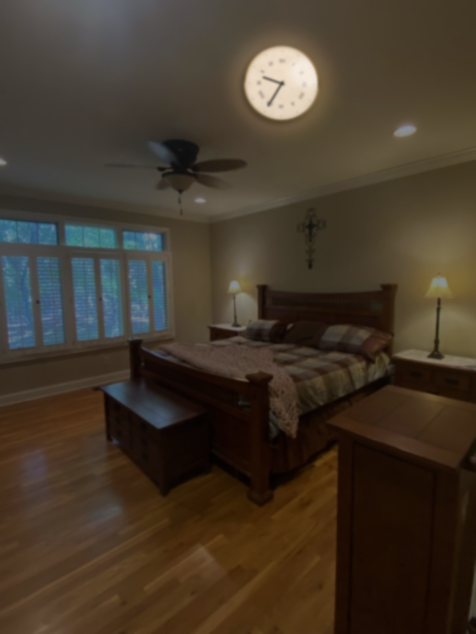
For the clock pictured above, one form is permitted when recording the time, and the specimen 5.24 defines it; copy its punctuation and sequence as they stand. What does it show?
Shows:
9.35
